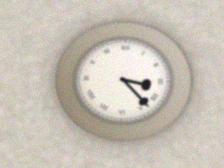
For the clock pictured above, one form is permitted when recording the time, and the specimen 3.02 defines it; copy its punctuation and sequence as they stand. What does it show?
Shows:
3.23
